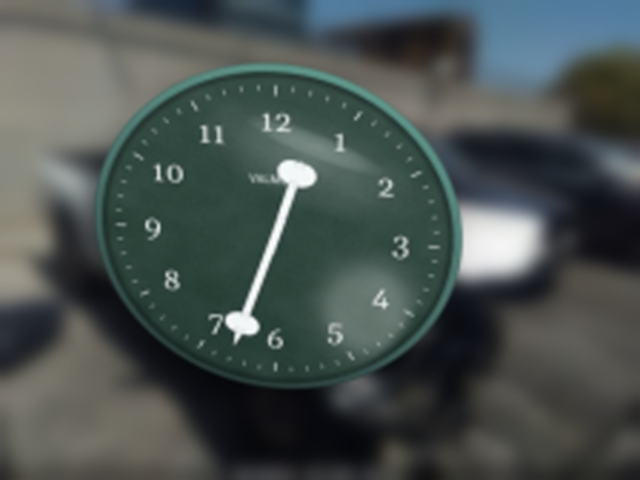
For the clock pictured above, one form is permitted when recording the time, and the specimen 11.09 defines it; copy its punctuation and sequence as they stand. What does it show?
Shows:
12.33
